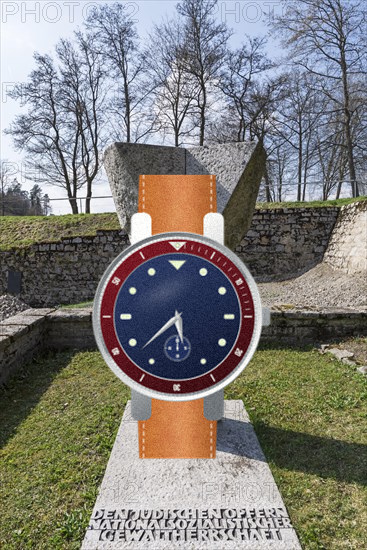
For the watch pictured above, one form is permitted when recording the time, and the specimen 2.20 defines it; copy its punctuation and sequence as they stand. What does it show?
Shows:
5.38
